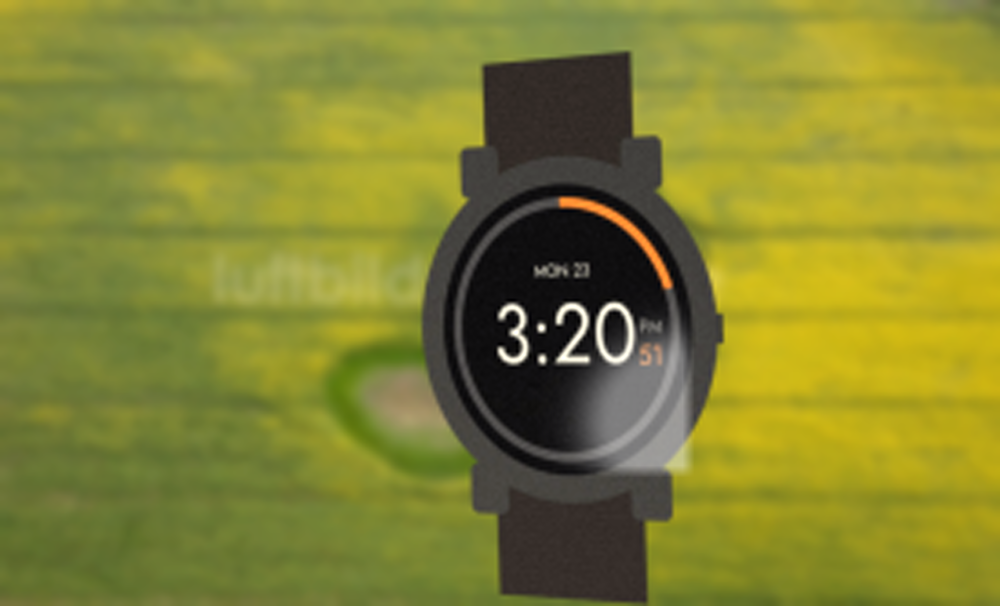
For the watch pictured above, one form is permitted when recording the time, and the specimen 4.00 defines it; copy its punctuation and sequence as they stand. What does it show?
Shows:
3.20
